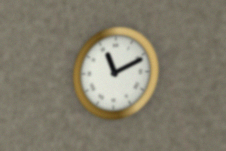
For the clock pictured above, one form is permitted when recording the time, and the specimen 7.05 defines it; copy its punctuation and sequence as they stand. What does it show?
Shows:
11.11
